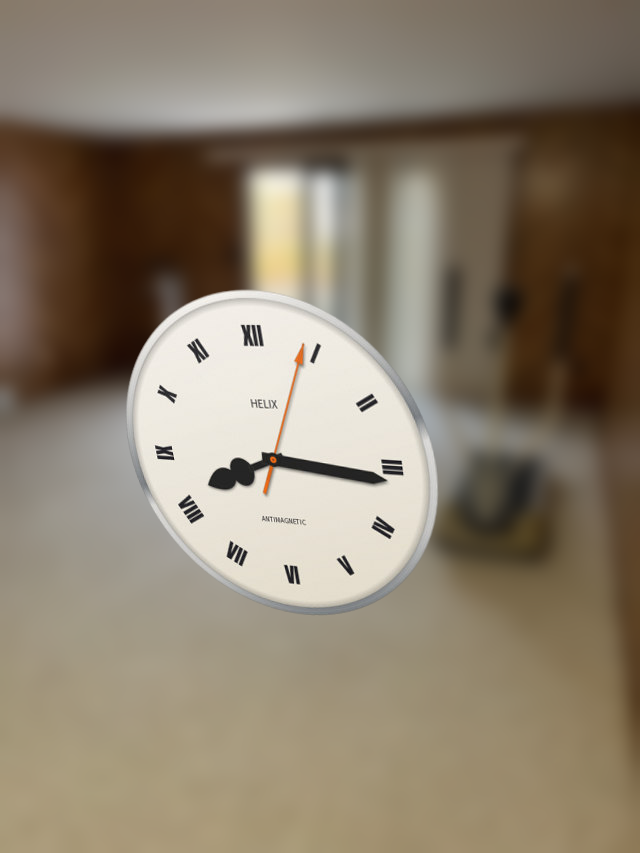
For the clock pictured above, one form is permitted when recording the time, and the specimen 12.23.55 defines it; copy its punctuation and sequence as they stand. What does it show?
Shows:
8.16.04
